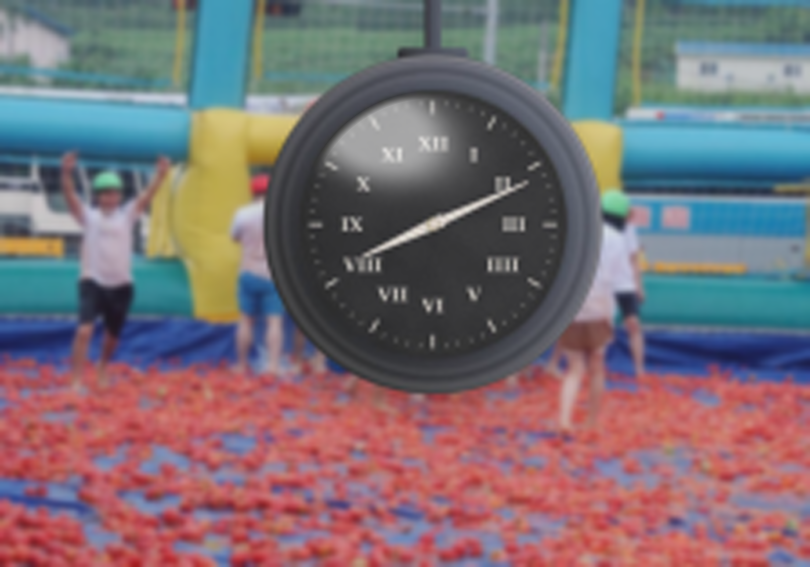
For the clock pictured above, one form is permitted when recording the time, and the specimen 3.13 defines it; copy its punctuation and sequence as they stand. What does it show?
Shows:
8.11
